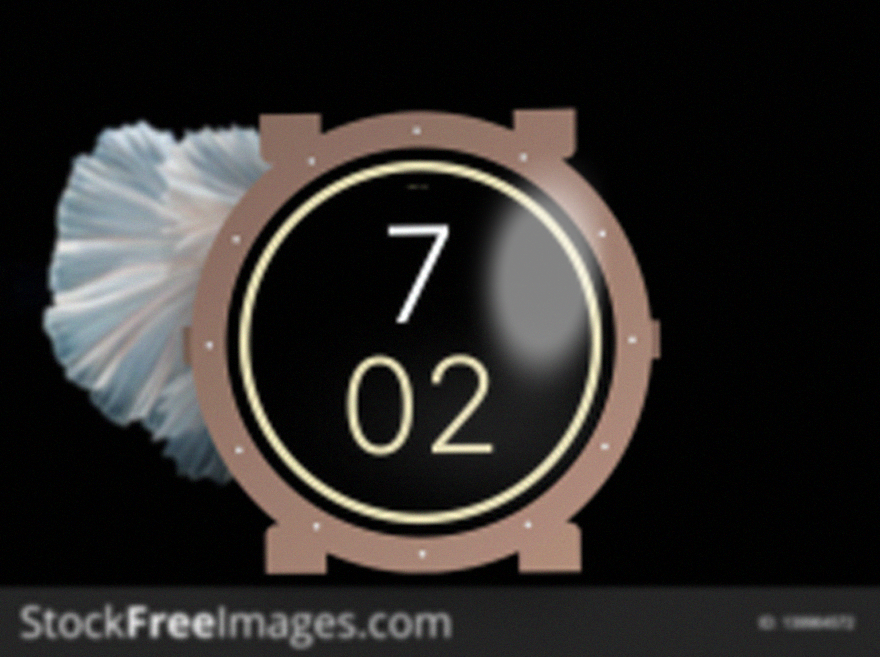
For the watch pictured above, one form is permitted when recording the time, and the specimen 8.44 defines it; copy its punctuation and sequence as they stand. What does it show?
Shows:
7.02
